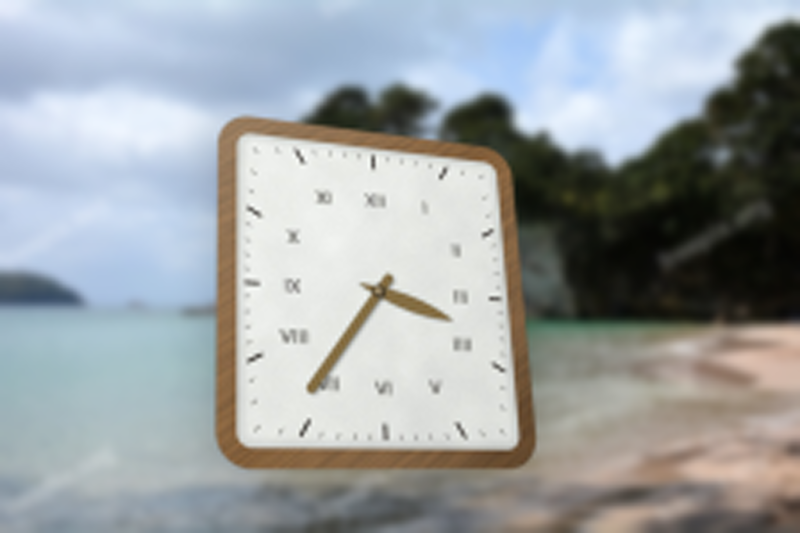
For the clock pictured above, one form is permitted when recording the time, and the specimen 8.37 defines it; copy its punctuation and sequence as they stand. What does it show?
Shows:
3.36
